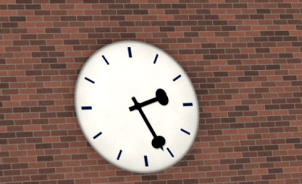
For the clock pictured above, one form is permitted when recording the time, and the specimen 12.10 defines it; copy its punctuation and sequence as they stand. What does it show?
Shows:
2.26
